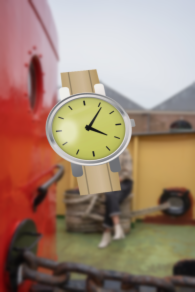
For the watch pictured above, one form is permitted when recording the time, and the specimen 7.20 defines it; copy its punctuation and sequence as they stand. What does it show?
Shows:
4.06
